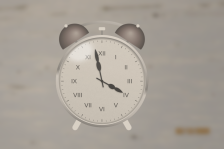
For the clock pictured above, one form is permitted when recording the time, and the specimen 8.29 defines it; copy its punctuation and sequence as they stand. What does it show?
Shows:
3.58
